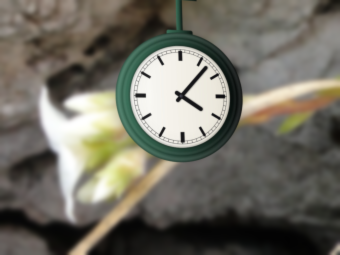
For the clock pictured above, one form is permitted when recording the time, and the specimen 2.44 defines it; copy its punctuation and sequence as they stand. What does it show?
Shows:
4.07
